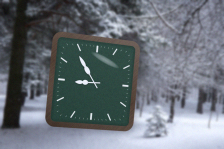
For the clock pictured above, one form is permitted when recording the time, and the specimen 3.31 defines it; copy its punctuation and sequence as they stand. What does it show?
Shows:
8.54
